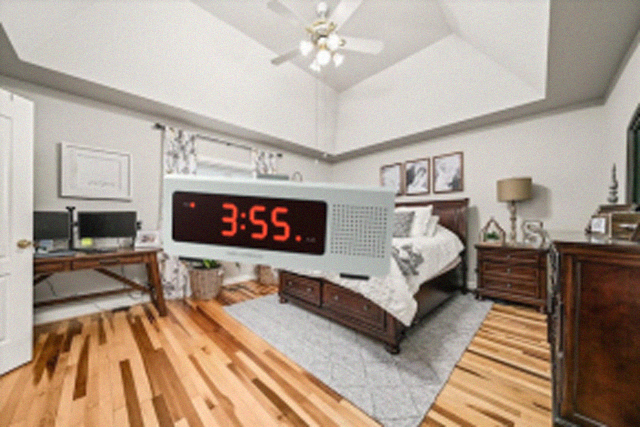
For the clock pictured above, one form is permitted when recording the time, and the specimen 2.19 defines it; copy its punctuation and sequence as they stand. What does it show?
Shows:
3.55
